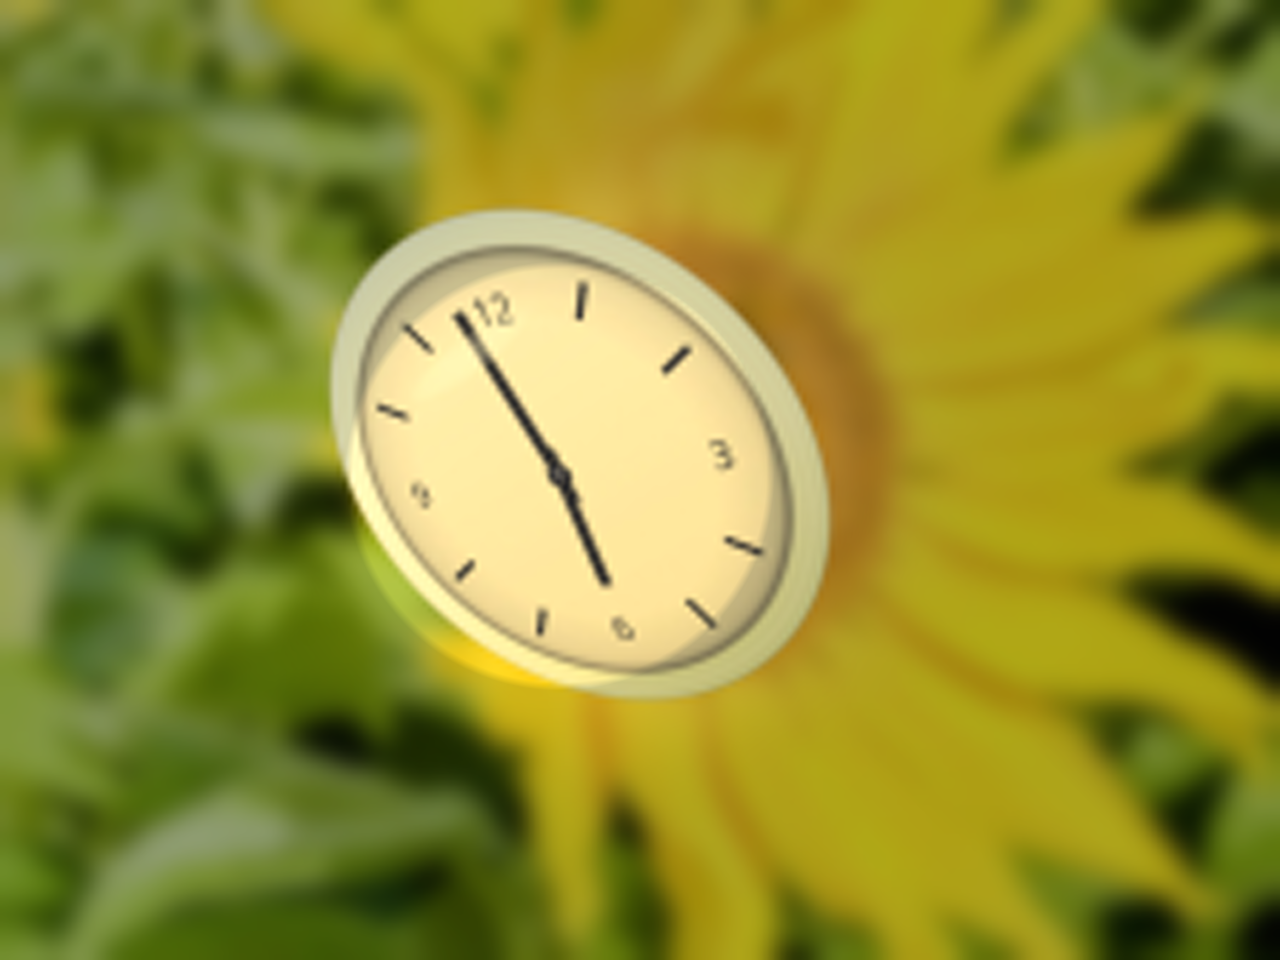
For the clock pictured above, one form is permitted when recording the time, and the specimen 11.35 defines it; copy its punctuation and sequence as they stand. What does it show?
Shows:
5.58
